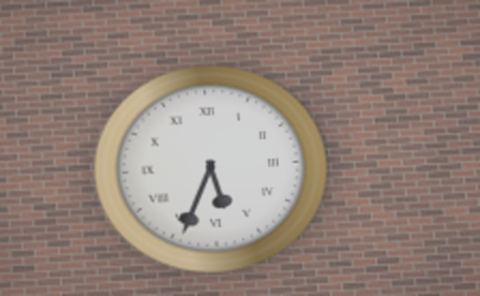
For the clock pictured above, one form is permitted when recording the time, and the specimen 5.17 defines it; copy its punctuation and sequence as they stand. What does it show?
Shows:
5.34
